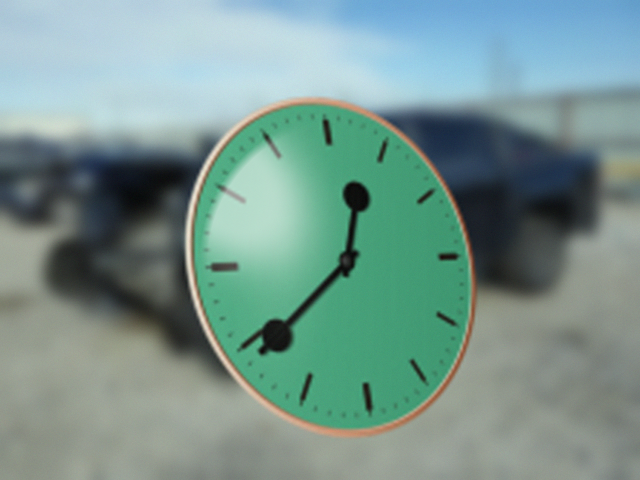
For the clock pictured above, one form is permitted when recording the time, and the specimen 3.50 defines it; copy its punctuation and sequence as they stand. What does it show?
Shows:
12.39
